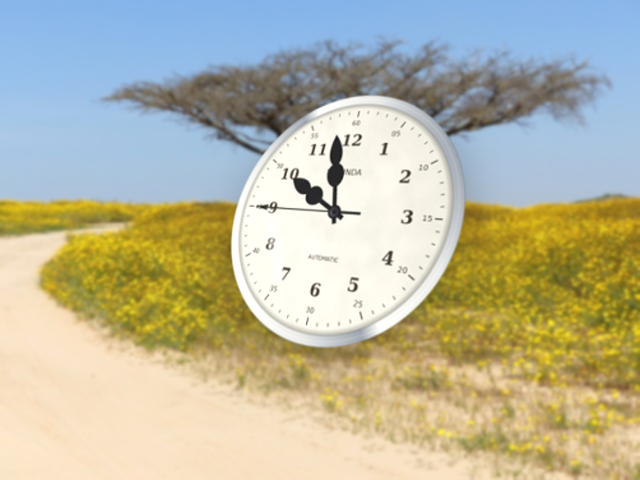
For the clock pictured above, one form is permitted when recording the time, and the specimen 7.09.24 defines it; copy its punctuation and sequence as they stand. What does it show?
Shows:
9.57.45
